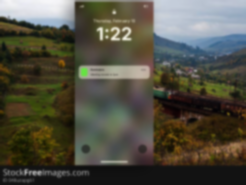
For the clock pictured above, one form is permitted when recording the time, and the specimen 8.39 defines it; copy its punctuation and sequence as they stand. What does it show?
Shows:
1.22
